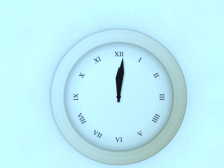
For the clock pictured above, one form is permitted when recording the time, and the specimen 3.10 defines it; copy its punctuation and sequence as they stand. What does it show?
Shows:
12.01
